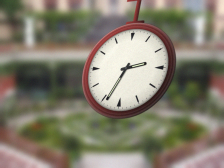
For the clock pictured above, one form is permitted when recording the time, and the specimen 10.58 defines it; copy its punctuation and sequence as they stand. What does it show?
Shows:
2.34
